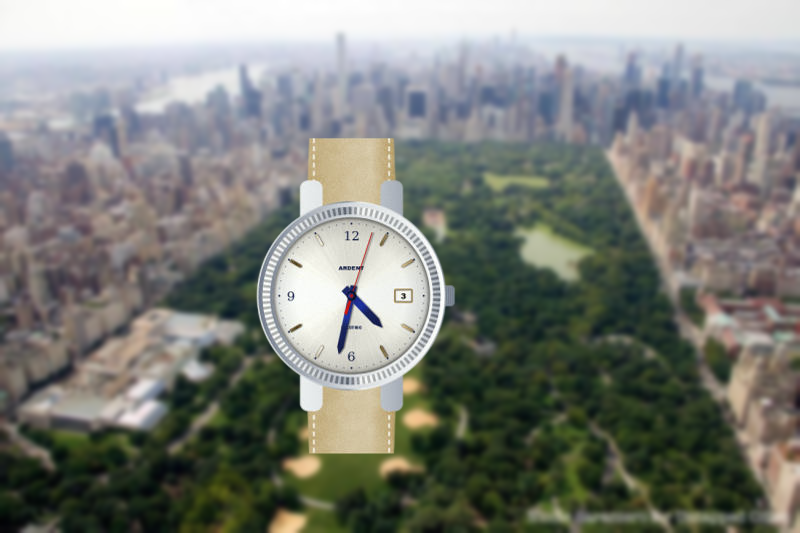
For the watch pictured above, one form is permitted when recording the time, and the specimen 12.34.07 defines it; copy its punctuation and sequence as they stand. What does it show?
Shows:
4.32.03
